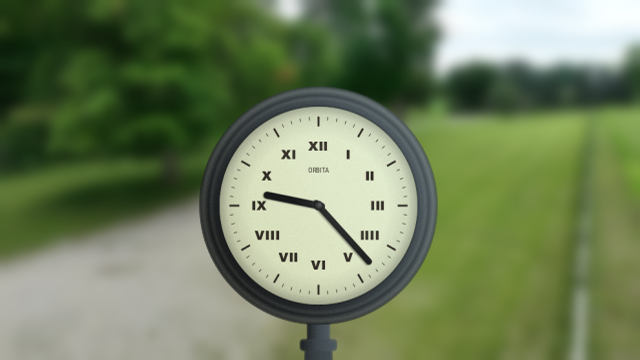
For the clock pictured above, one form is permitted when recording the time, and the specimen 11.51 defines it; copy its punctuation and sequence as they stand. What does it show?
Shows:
9.23
